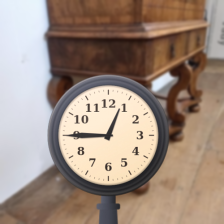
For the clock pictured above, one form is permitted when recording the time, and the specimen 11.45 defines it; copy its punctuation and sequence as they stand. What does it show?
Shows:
12.45
